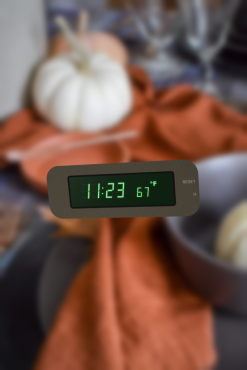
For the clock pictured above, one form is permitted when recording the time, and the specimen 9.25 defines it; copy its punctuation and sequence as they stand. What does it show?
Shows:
11.23
